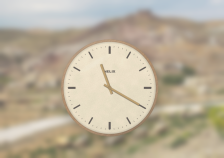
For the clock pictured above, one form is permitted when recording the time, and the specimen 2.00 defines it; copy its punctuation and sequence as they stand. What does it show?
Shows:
11.20
